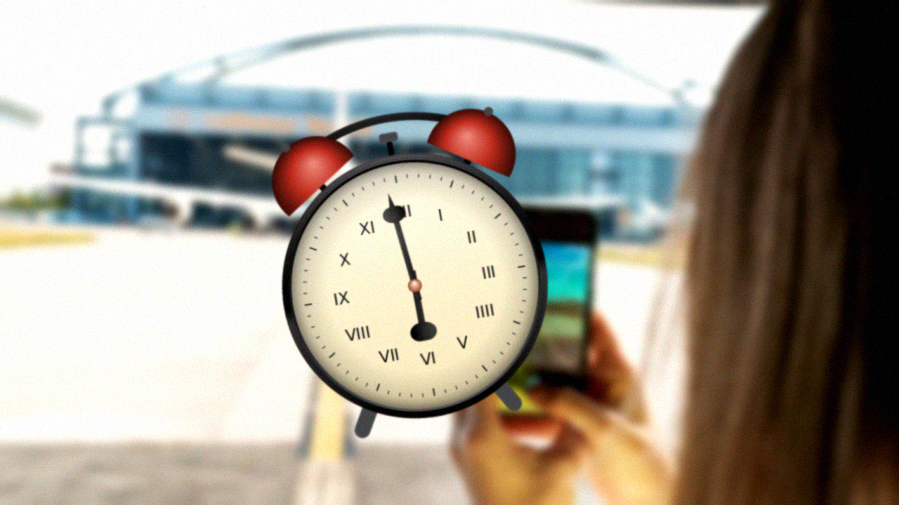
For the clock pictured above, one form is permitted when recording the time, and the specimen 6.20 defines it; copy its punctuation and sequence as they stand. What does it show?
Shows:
5.59
